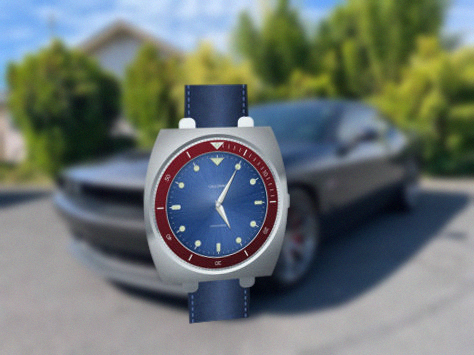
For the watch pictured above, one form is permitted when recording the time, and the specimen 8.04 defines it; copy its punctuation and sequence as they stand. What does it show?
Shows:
5.05
